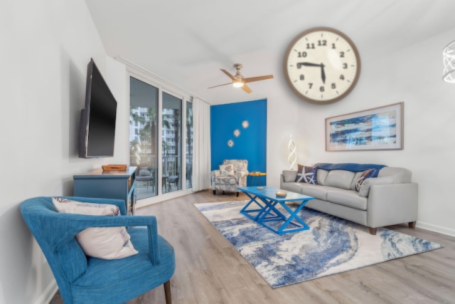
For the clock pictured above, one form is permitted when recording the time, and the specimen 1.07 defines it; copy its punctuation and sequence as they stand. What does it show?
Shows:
5.46
